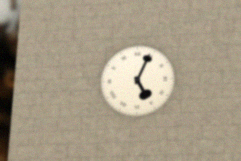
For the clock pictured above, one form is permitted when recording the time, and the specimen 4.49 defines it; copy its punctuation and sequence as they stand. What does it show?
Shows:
5.04
